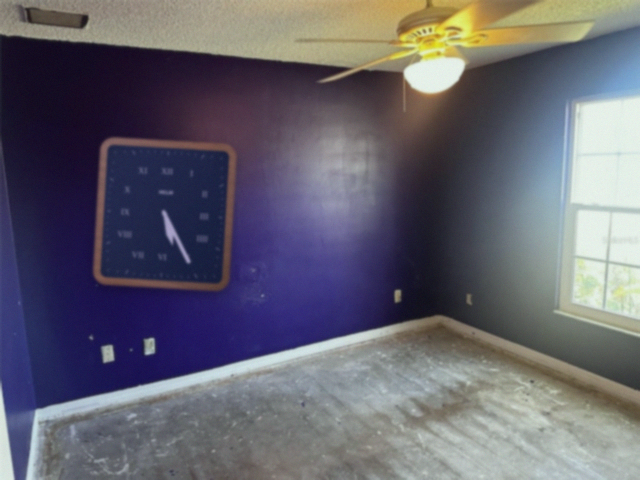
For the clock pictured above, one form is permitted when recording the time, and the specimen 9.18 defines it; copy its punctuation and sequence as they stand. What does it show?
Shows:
5.25
